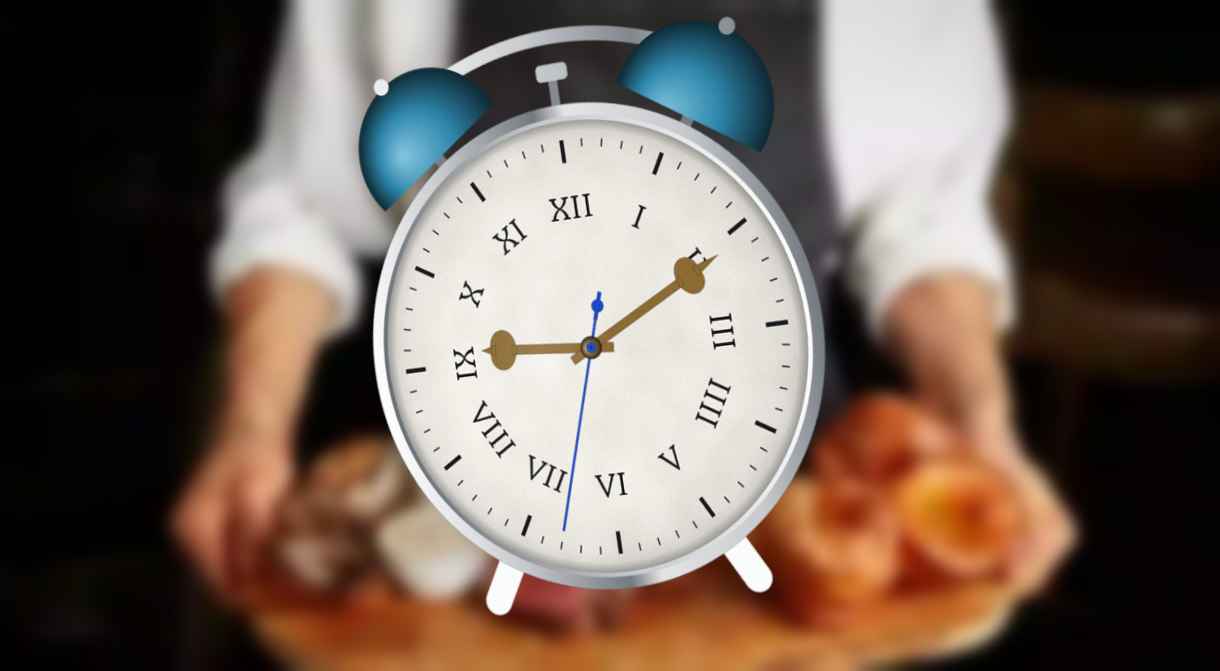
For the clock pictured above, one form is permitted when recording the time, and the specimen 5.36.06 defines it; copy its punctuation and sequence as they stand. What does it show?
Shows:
9.10.33
